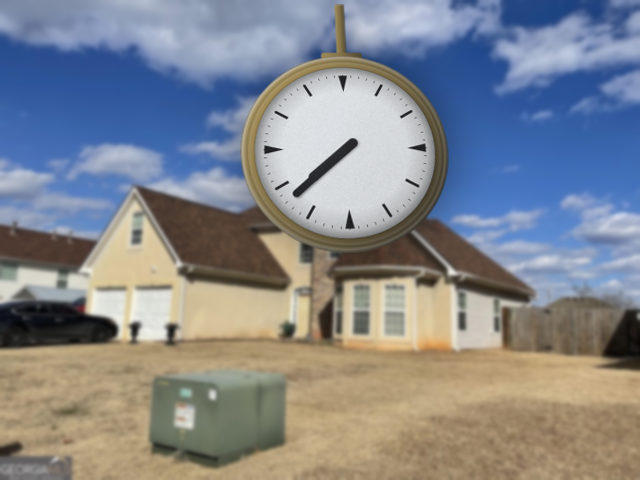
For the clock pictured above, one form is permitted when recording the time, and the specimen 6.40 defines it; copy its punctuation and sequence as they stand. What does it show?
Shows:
7.38
